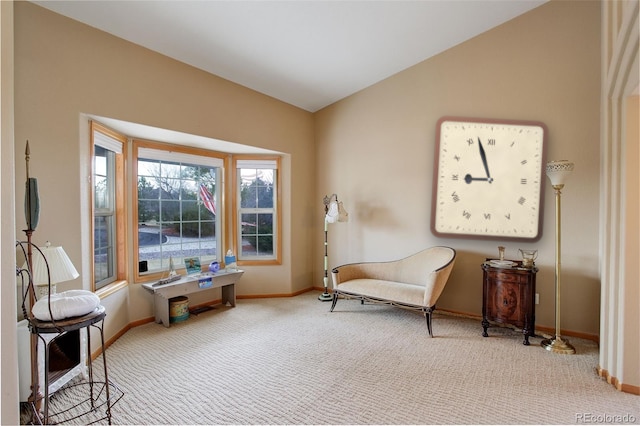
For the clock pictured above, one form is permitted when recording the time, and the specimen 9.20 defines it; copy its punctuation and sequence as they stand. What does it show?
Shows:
8.57
